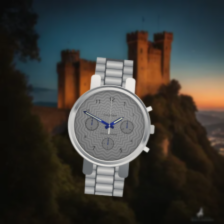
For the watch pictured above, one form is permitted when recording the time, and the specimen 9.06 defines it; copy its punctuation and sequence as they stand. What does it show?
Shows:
1.49
